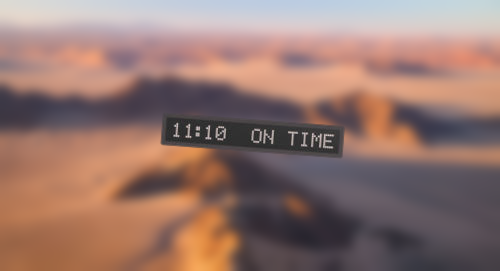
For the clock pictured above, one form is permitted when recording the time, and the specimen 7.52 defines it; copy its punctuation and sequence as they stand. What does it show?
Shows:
11.10
